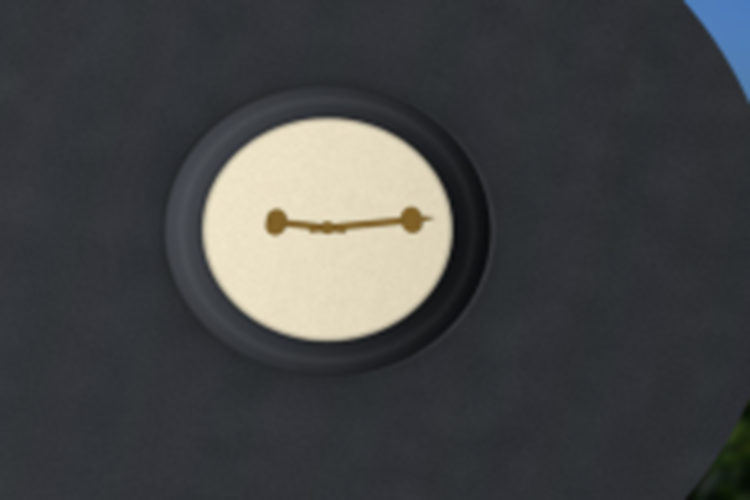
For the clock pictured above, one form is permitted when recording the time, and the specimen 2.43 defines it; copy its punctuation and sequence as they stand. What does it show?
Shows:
9.14
